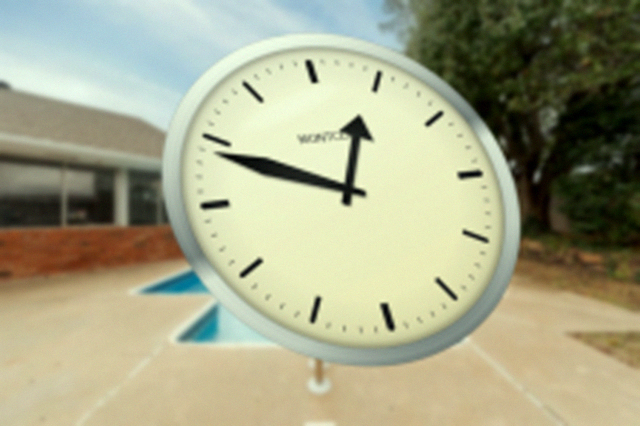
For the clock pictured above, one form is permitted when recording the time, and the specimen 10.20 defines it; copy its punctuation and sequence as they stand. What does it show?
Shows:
12.49
